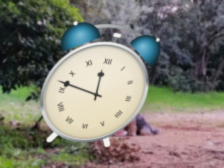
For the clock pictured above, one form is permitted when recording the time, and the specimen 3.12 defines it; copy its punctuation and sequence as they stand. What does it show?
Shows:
11.47
